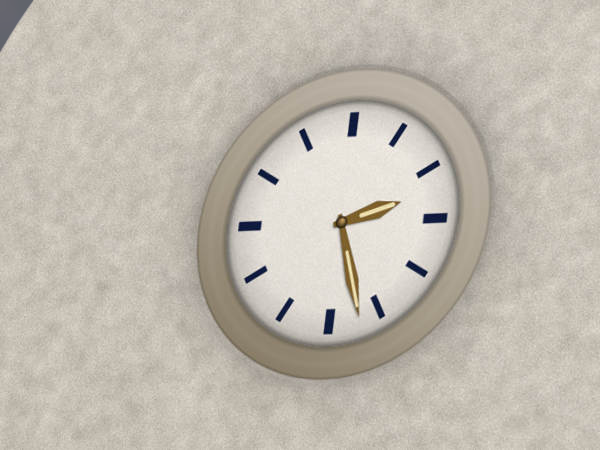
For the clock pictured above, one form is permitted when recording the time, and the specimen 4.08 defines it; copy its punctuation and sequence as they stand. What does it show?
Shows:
2.27
